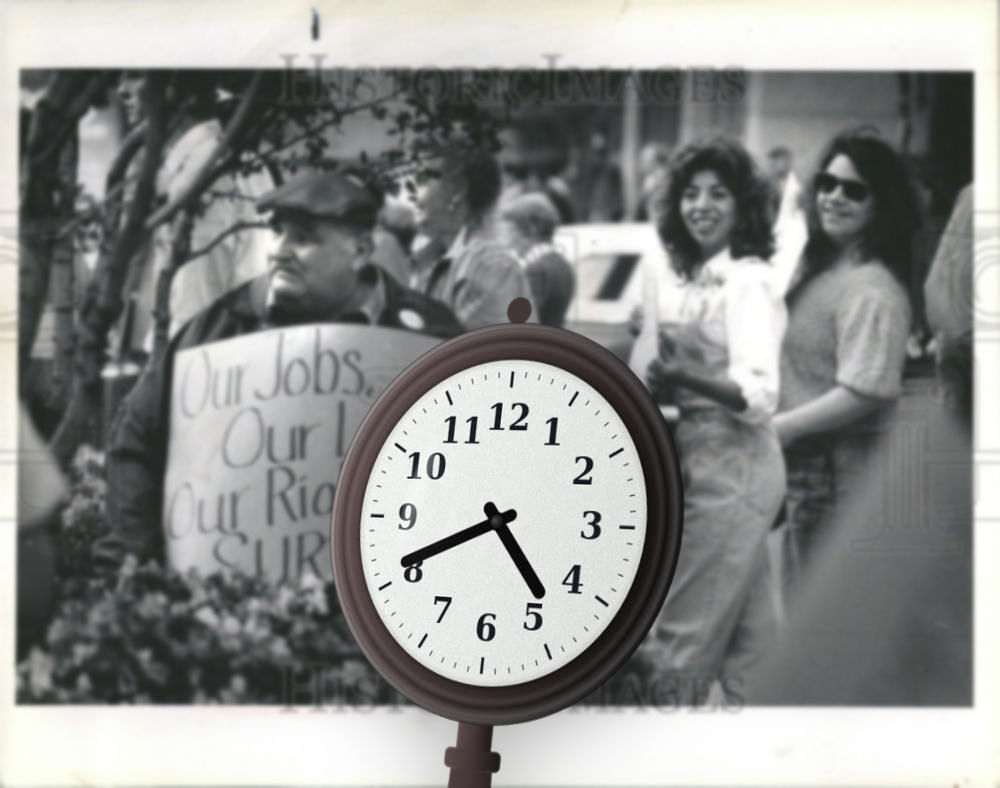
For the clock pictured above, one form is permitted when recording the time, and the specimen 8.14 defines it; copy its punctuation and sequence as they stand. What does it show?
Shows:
4.41
